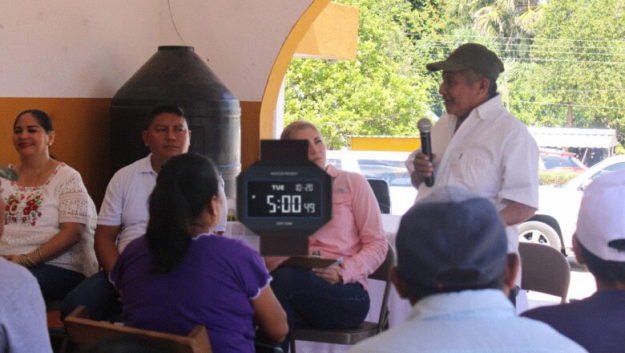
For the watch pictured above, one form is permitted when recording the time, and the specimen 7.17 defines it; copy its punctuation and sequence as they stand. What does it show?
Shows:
5.00
